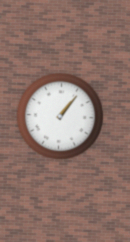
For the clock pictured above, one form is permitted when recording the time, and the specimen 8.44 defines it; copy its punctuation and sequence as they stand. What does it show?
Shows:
1.06
